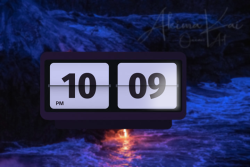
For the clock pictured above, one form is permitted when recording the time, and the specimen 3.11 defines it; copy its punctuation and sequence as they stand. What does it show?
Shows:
10.09
